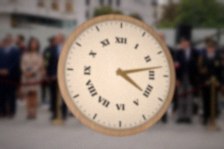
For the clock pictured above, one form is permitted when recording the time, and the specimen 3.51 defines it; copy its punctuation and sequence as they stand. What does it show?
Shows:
4.13
